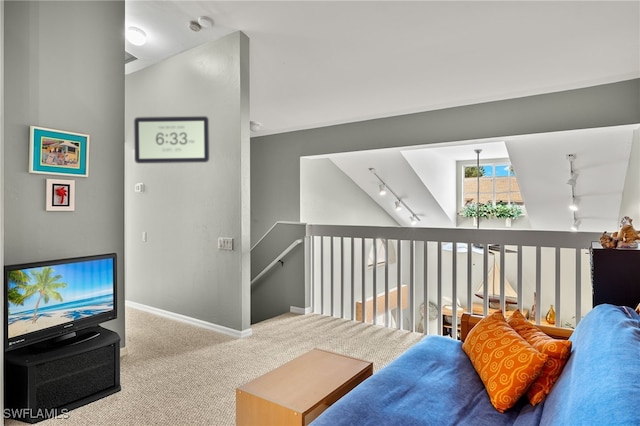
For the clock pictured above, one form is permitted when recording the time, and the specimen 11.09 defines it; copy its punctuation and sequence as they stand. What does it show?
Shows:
6.33
